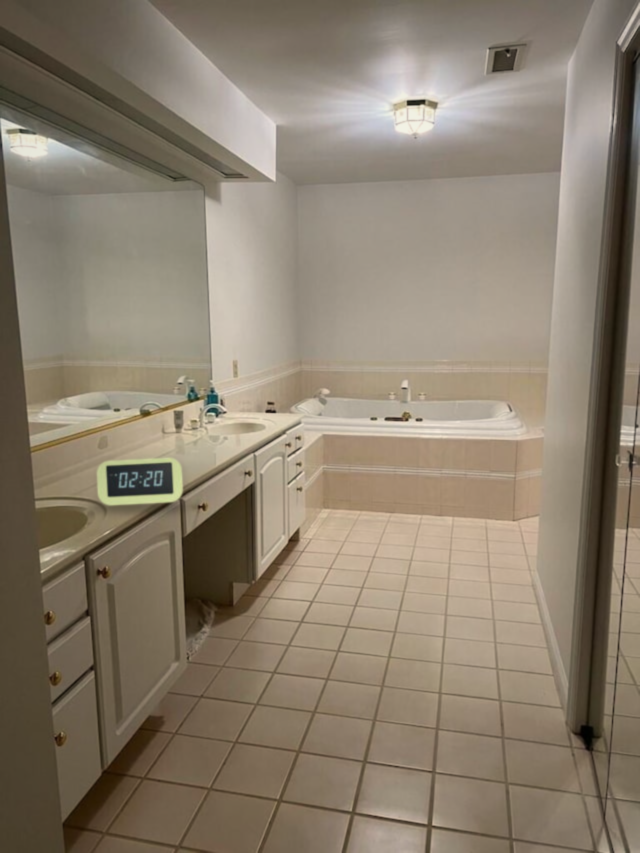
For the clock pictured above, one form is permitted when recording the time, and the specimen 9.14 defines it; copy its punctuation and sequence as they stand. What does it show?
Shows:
2.20
